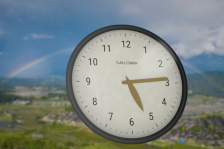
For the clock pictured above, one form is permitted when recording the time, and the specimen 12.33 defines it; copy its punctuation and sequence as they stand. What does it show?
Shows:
5.14
